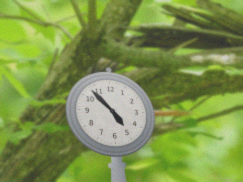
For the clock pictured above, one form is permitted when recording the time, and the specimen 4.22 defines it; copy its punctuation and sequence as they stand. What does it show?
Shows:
4.53
